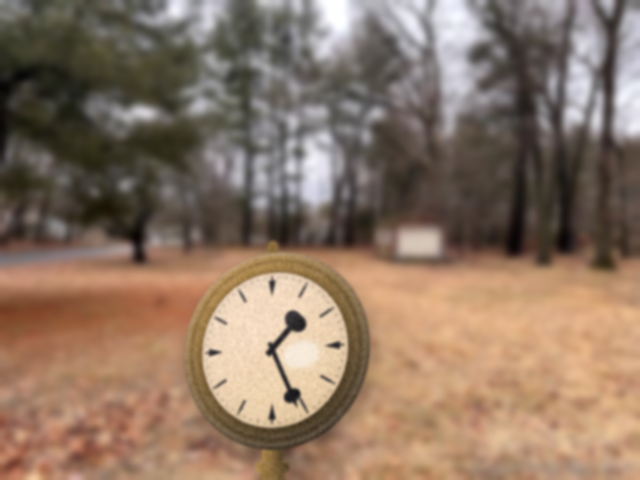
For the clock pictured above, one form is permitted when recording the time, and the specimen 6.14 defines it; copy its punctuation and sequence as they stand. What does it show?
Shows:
1.26
